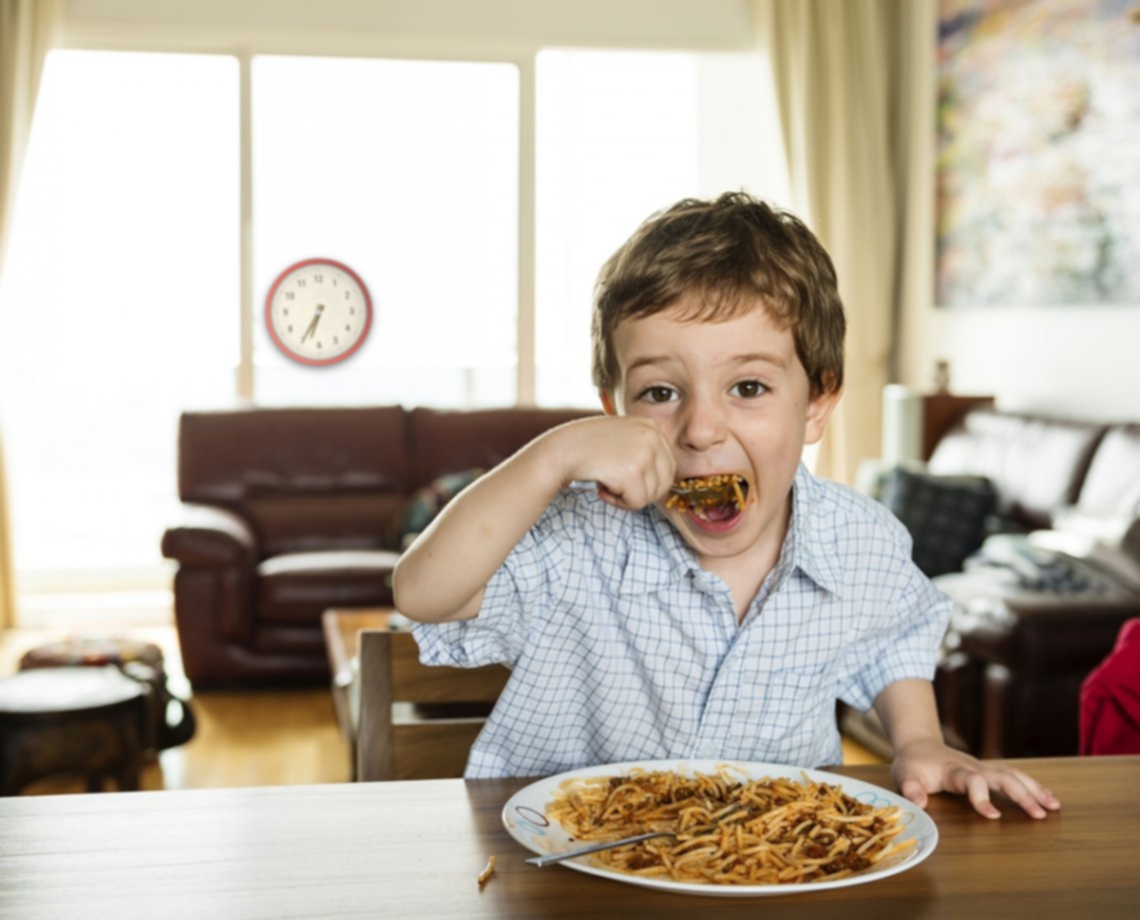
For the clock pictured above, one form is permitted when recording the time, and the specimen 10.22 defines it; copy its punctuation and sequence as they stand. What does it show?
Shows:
6.35
